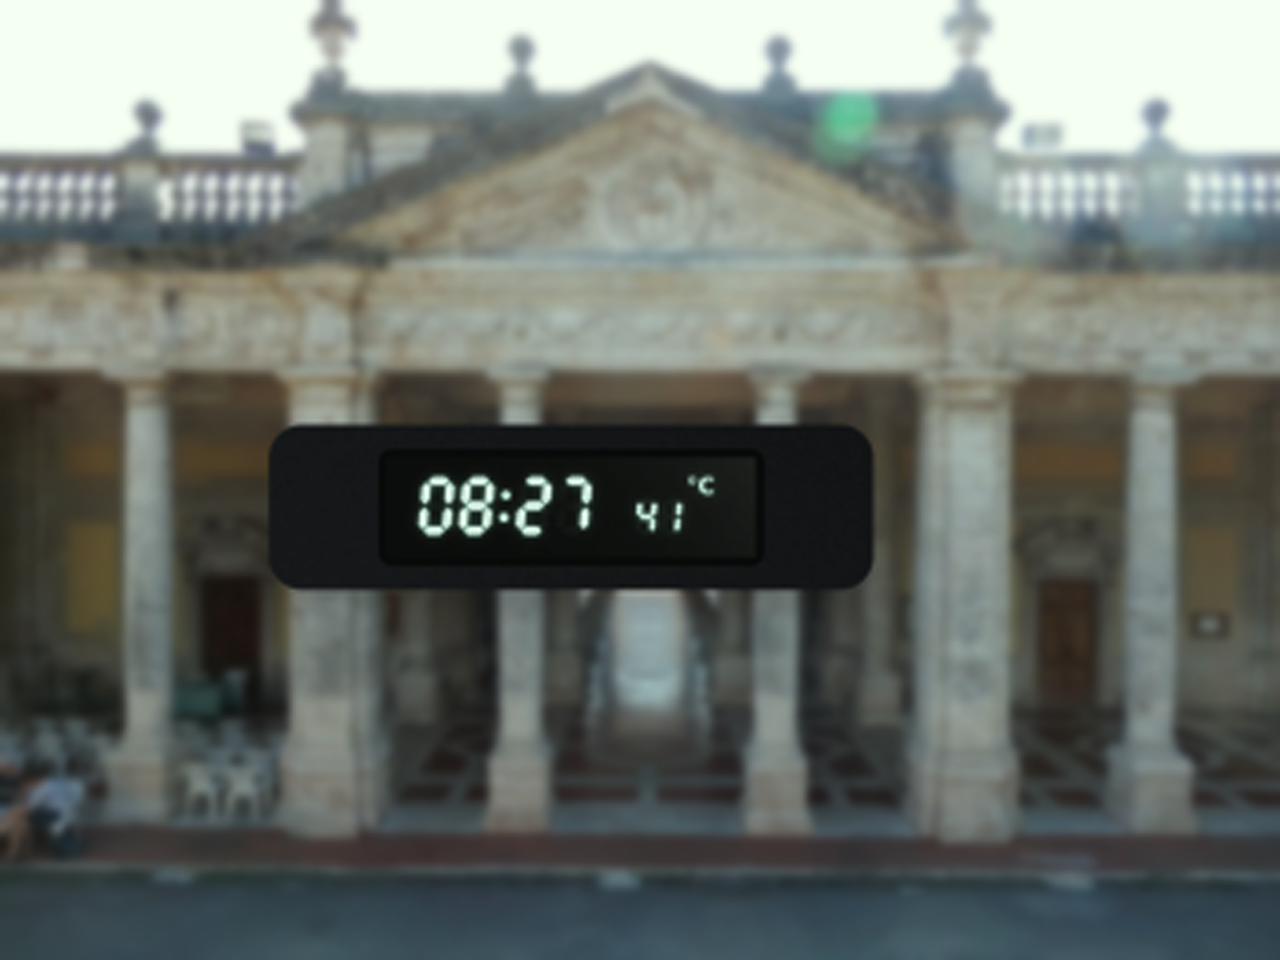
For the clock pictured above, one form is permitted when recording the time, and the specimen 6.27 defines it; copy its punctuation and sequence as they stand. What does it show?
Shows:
8.27
